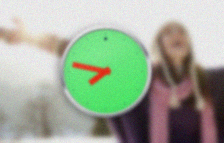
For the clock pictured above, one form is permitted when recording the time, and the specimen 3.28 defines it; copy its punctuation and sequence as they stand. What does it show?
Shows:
7.47
